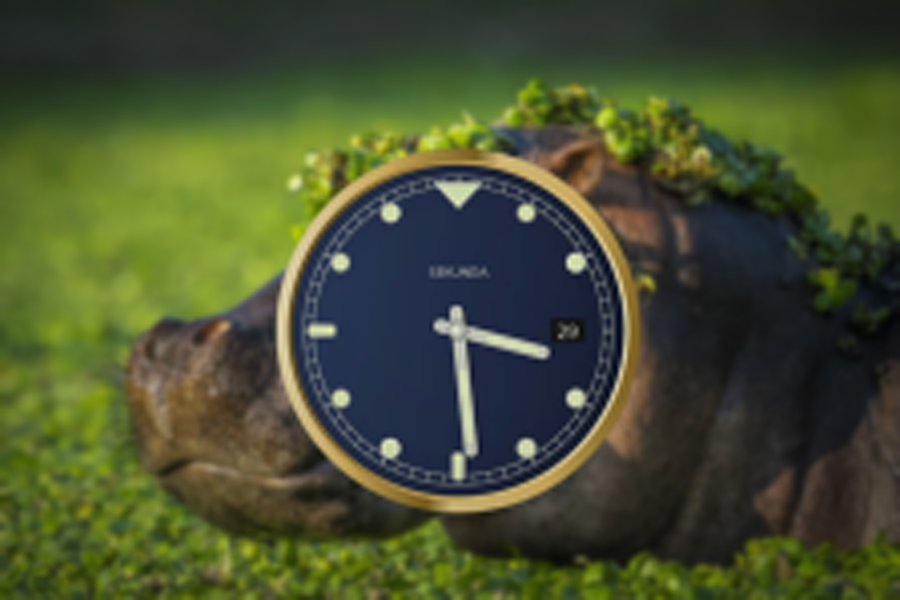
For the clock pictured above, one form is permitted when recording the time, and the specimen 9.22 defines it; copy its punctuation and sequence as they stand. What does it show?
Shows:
3.29
